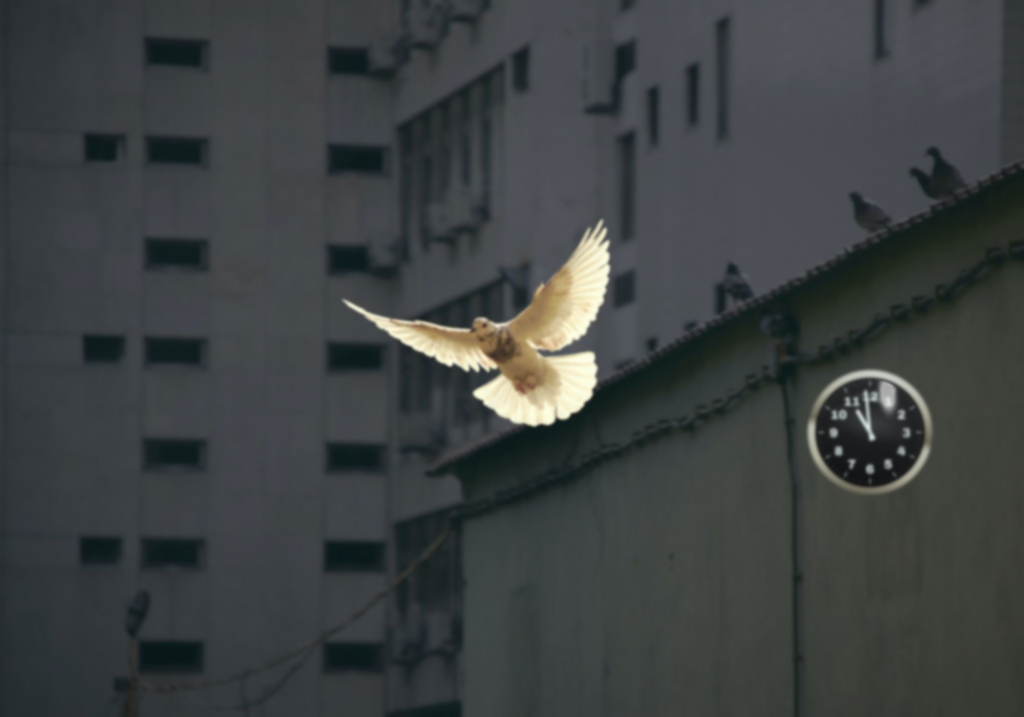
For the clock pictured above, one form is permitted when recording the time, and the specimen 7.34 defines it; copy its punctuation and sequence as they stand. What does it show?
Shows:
10.59
